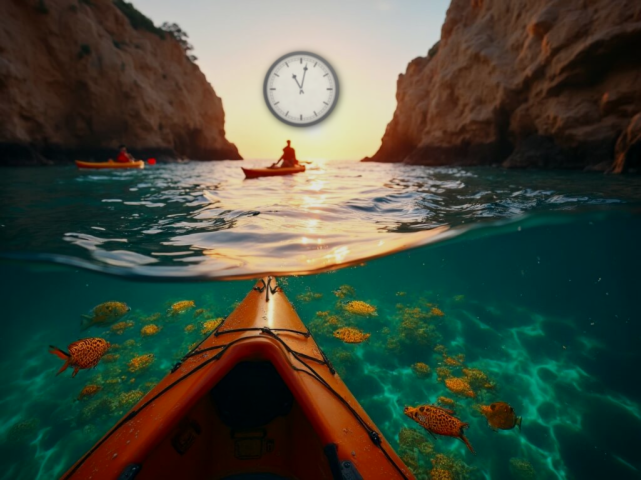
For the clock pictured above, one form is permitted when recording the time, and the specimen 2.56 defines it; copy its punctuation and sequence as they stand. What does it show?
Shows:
11.02
